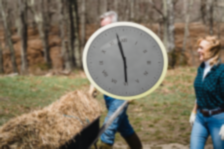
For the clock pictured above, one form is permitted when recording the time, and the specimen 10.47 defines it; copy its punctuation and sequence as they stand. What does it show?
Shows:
5.58
